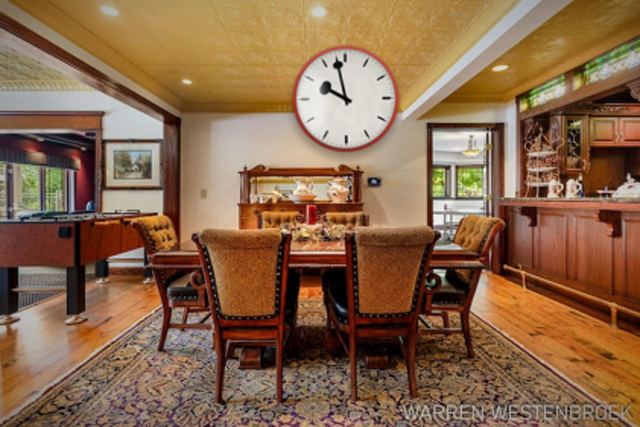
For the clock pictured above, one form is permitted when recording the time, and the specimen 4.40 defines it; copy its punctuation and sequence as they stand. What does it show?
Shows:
9.58
